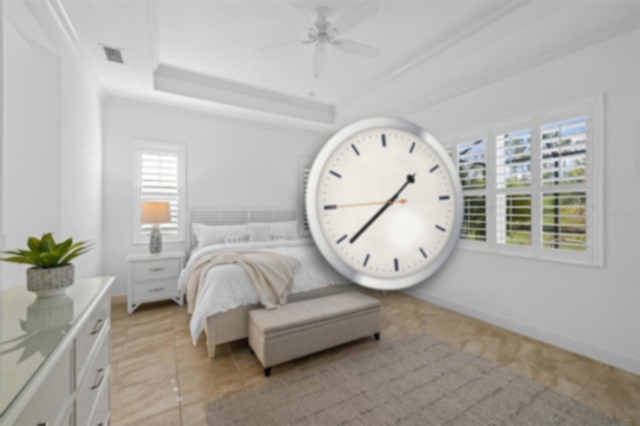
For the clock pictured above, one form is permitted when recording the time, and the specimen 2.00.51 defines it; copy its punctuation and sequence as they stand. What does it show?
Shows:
1.38.45
